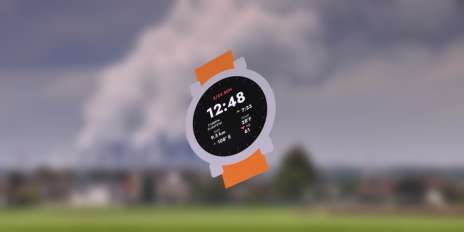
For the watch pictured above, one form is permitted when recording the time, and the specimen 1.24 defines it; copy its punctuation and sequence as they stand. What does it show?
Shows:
12.48
